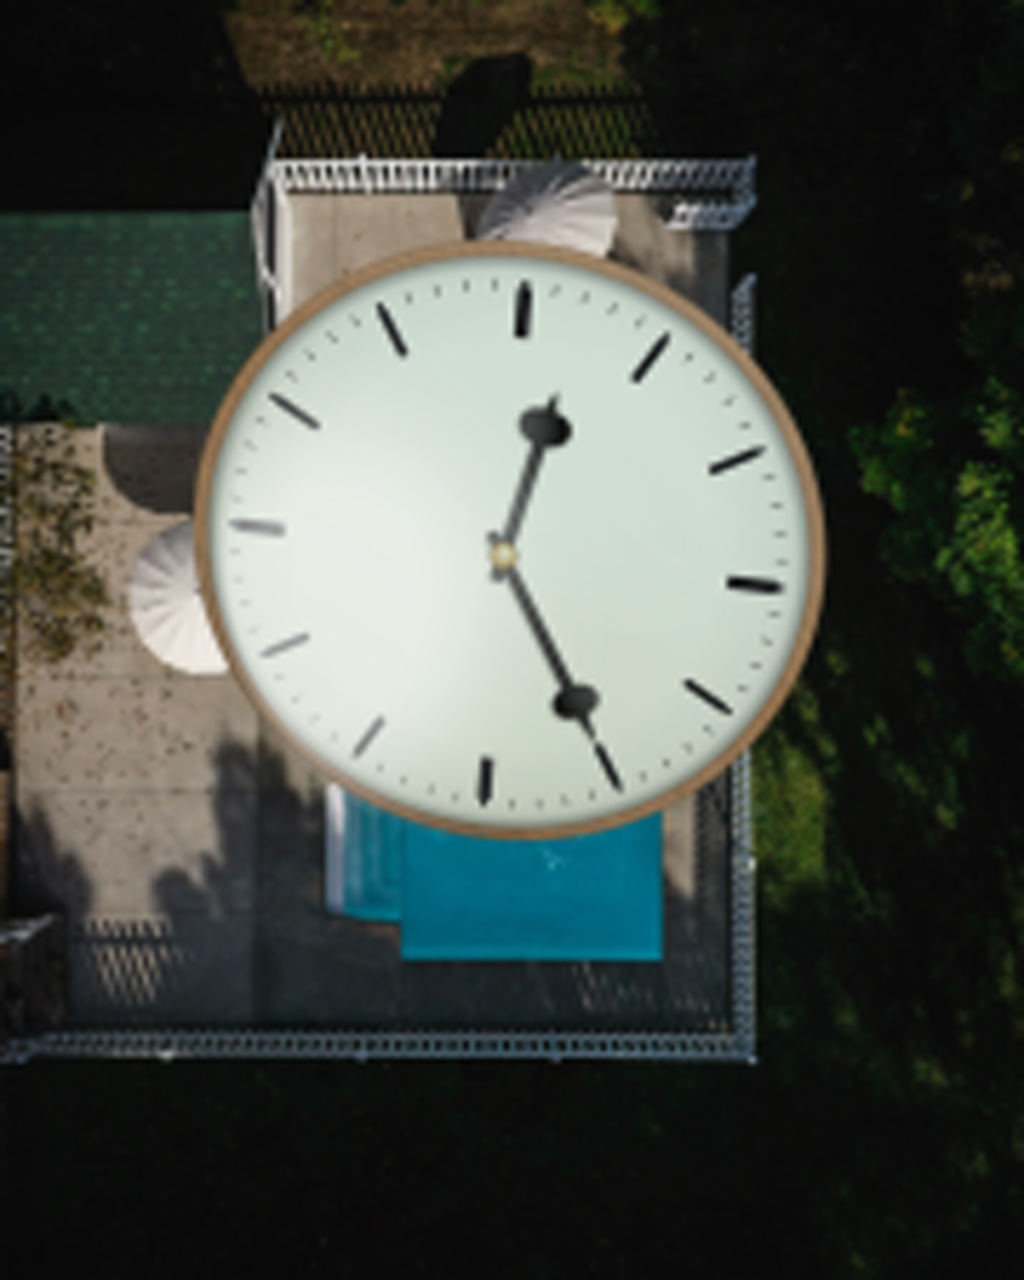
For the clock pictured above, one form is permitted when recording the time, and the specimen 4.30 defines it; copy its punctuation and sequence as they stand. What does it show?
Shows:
12.25
